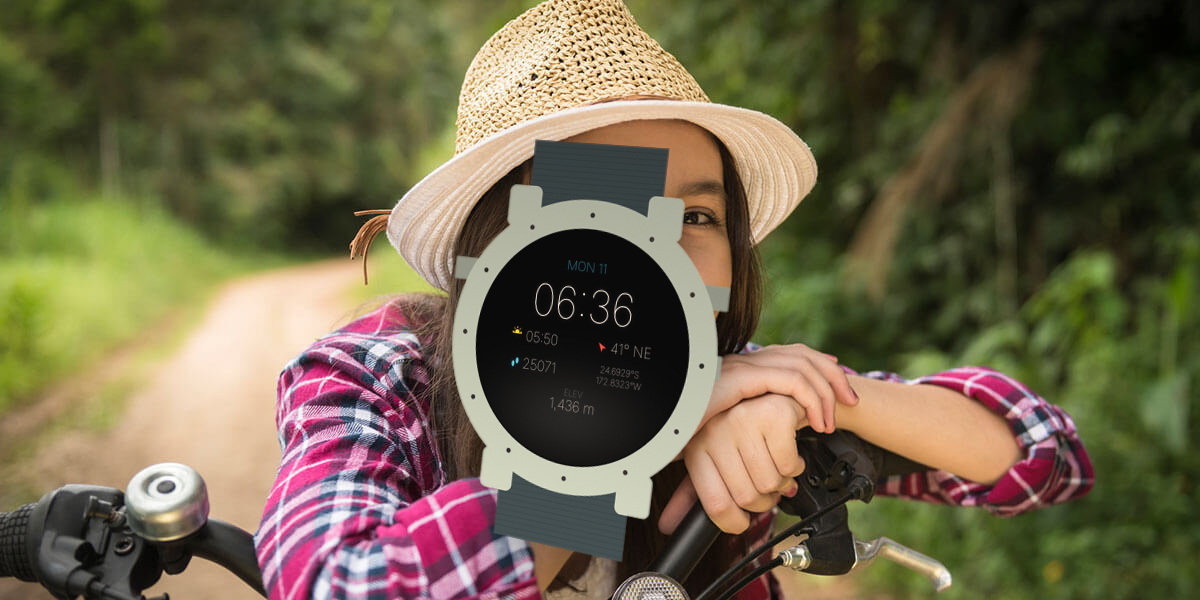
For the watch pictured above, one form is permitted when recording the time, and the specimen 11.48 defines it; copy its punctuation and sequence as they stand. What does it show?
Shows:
6.36
